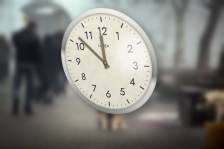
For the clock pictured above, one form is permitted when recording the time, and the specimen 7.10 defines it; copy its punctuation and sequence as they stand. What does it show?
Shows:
11.52
